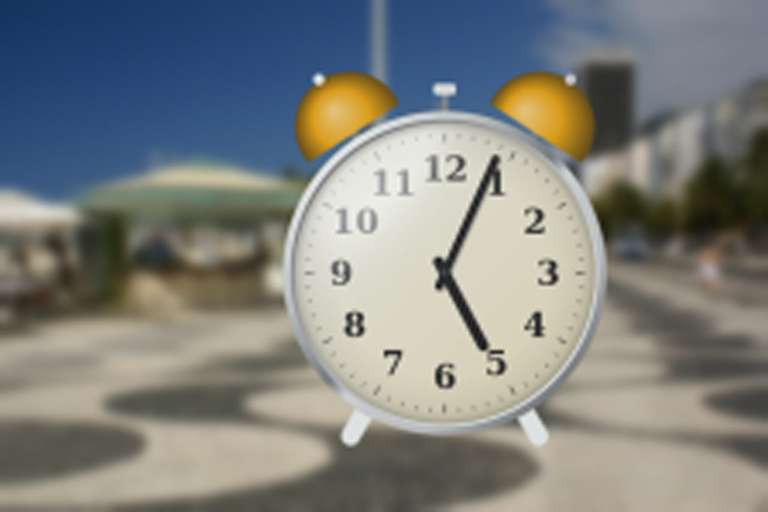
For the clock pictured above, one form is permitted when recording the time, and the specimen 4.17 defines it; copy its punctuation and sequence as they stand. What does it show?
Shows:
5.04
